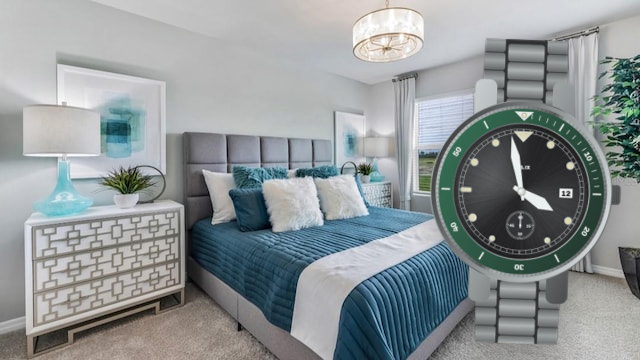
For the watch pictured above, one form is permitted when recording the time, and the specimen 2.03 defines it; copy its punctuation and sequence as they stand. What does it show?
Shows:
3.58
